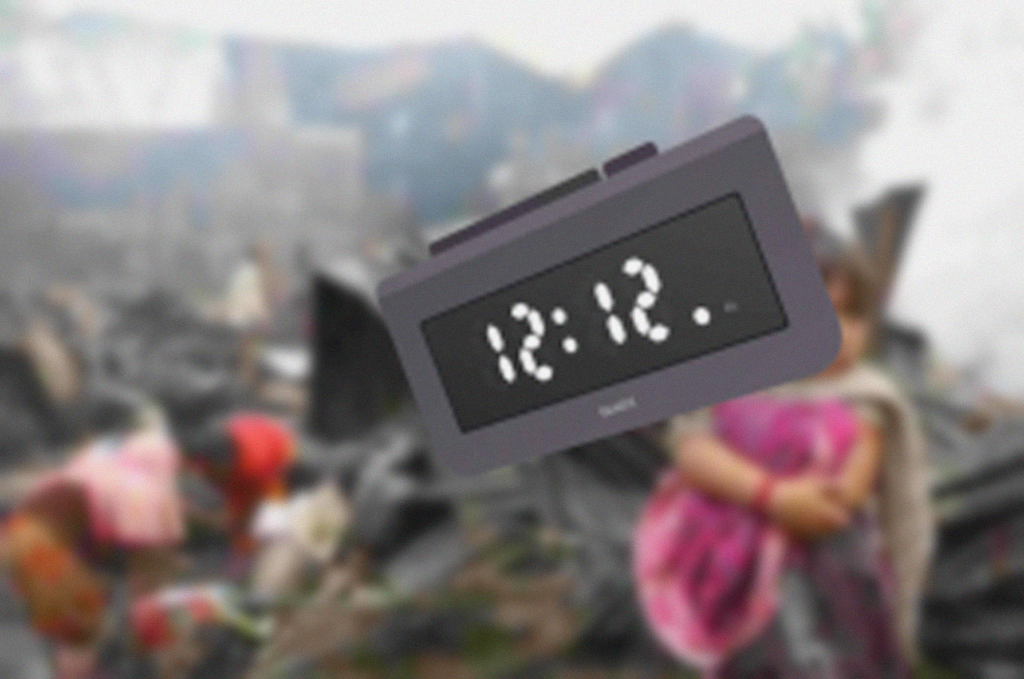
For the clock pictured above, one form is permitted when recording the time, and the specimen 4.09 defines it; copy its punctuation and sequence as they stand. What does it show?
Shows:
12.12
